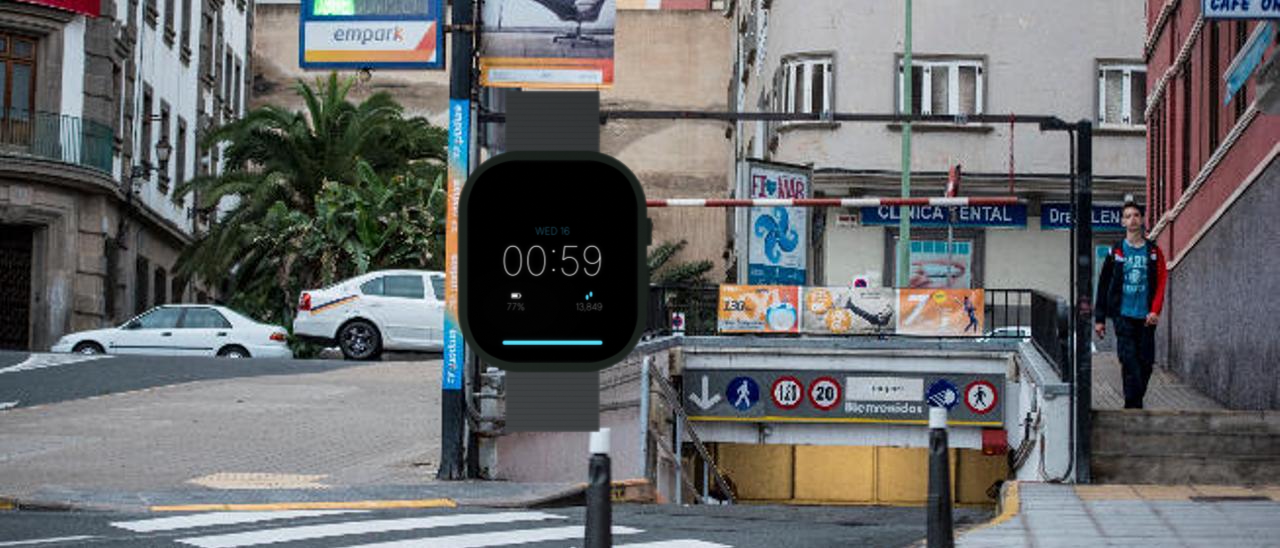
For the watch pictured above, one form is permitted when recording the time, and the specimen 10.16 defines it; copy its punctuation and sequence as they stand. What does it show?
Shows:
0.59
